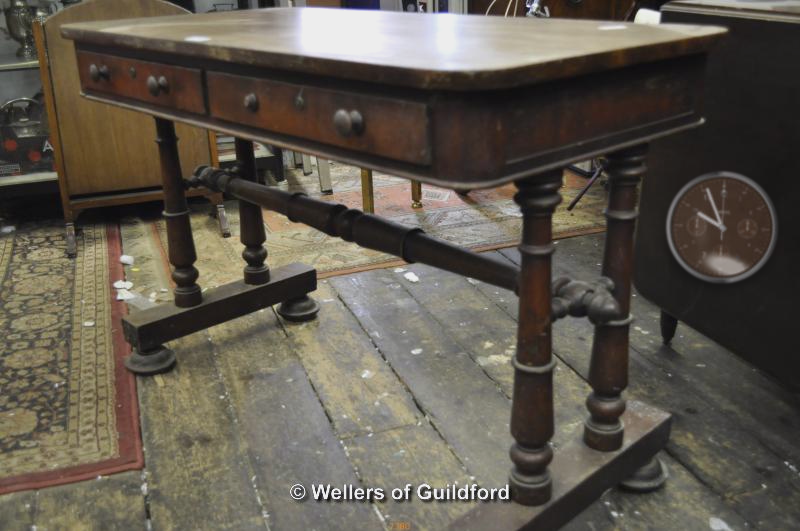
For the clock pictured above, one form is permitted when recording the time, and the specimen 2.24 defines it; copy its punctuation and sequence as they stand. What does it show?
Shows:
9.56
